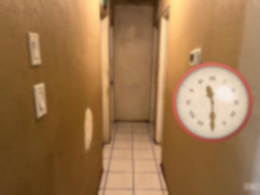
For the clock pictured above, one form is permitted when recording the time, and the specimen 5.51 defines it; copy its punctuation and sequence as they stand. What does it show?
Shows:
11.30
